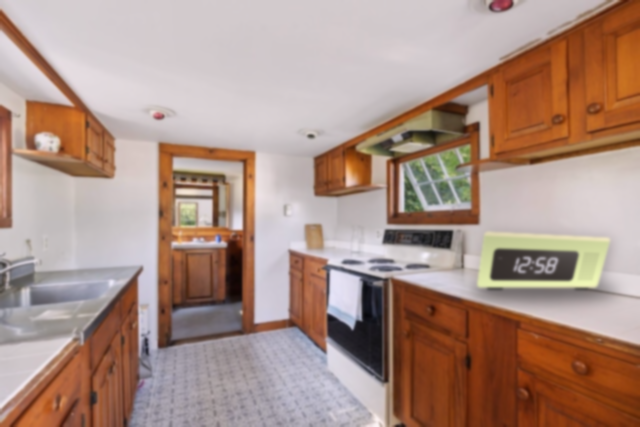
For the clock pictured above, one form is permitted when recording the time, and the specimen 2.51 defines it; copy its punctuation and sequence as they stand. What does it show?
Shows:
12.58
